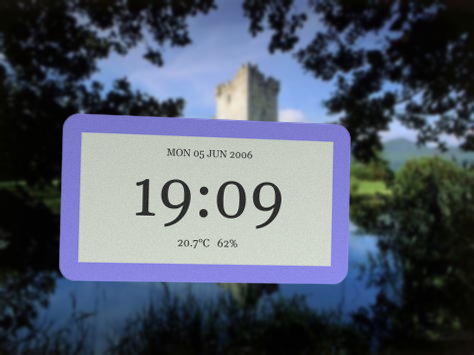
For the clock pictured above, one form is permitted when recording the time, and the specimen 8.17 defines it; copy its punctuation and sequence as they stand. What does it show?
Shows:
19.09
